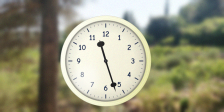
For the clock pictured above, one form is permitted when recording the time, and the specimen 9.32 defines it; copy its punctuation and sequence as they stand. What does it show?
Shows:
11.27
